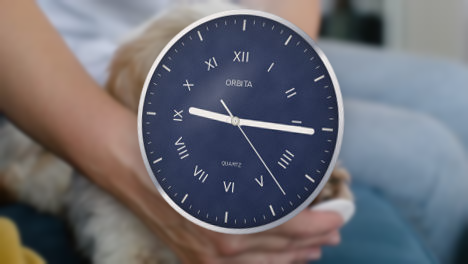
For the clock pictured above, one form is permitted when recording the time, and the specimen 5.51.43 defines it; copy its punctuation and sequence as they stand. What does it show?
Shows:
9.15.23
